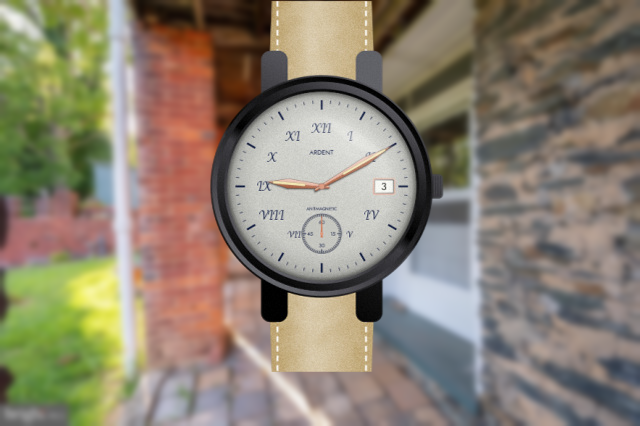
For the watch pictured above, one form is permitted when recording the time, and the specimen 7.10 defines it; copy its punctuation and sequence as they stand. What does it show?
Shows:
9.10
